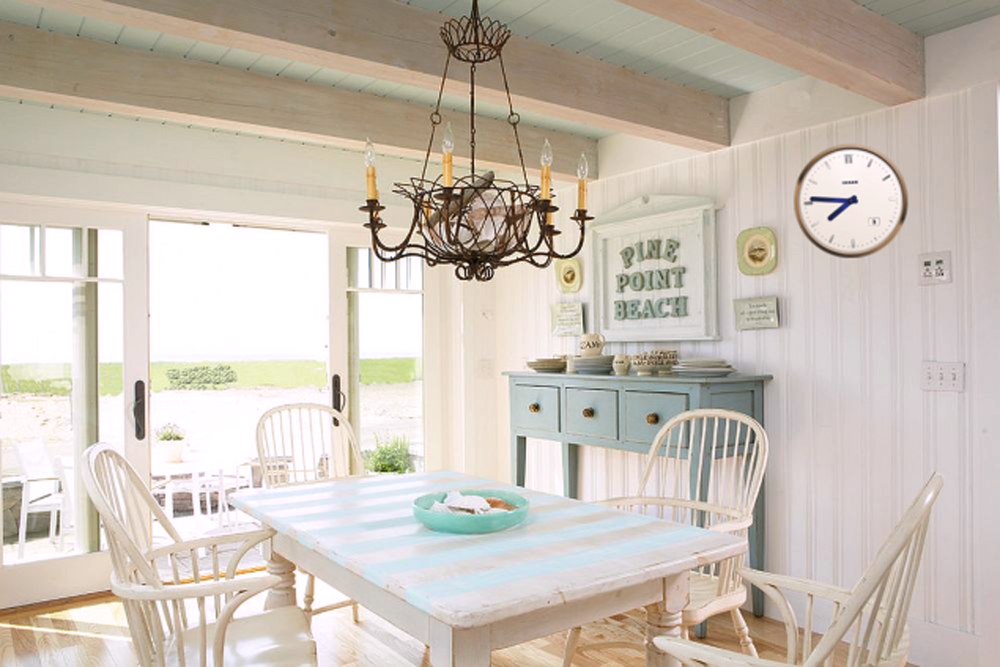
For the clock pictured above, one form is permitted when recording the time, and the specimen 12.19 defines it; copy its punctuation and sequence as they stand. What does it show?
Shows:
7.46
